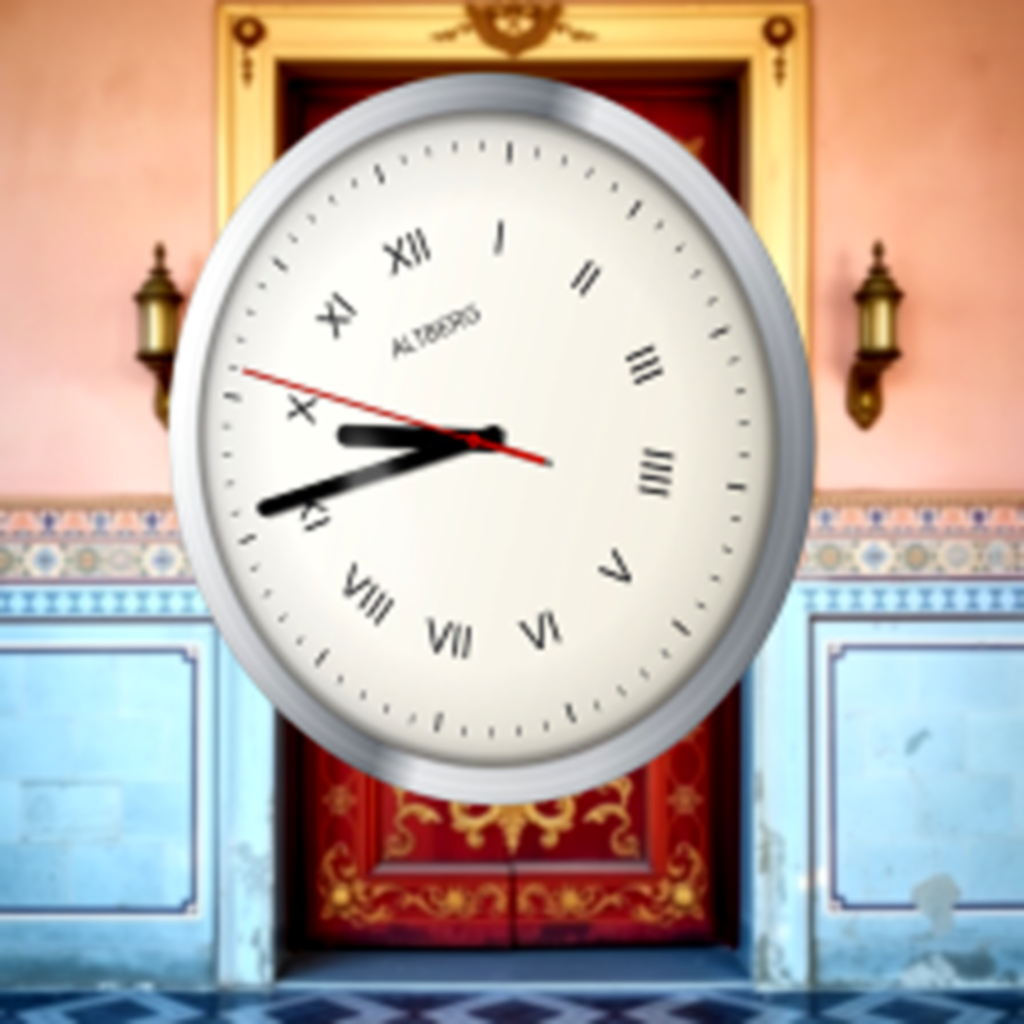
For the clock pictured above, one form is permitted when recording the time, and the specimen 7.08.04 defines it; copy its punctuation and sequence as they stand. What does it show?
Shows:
9.45.51
